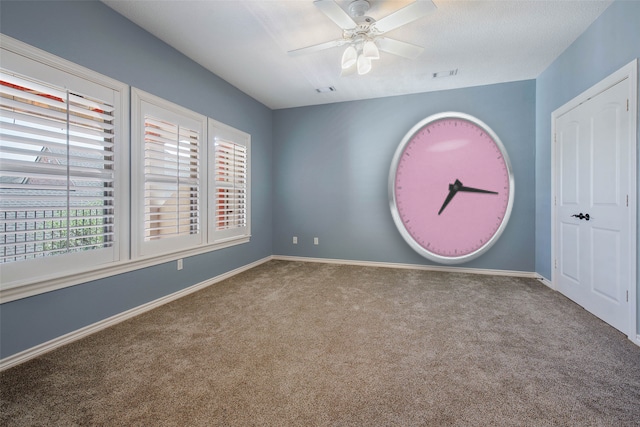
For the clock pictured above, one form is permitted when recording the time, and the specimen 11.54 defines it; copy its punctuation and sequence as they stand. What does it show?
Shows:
7.16
